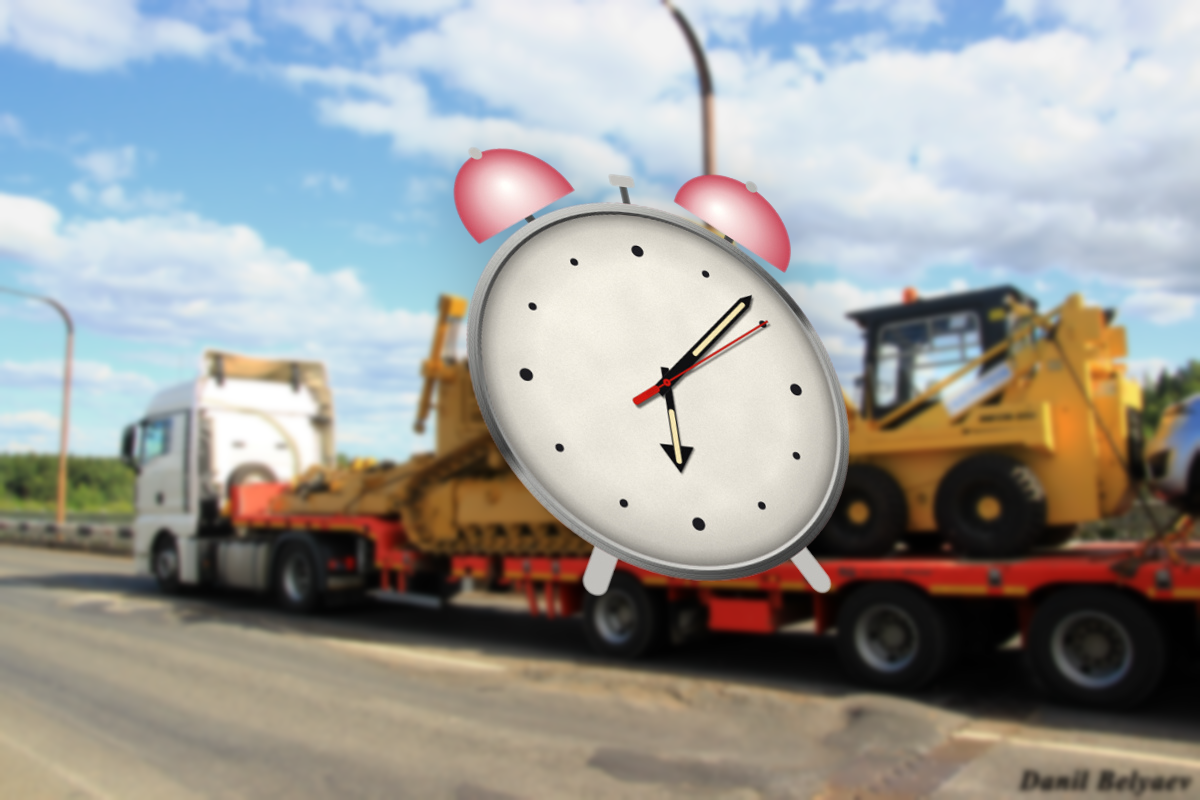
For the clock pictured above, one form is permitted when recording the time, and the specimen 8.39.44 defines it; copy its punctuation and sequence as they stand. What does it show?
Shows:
6.08.10
